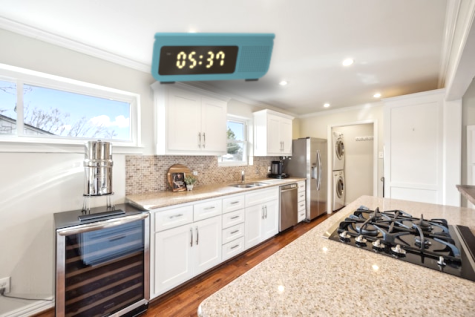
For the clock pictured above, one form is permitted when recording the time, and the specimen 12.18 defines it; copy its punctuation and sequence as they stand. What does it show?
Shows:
5.37
